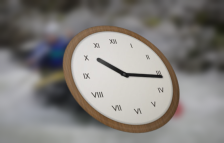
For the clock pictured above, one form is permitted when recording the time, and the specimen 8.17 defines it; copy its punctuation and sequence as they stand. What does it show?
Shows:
10.16
